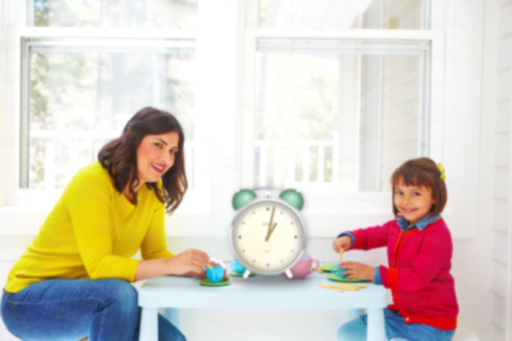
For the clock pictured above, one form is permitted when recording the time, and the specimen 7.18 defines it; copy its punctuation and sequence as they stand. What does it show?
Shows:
1.02
